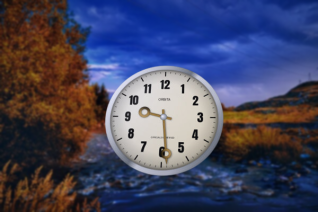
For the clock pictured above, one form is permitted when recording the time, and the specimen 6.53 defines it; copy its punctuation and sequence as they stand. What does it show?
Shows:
9.29
